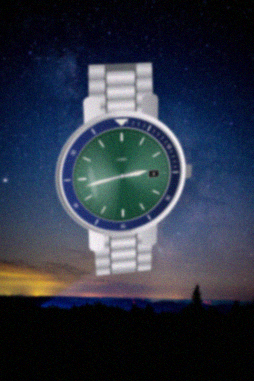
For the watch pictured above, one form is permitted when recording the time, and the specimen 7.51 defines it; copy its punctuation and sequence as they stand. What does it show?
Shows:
2.43
